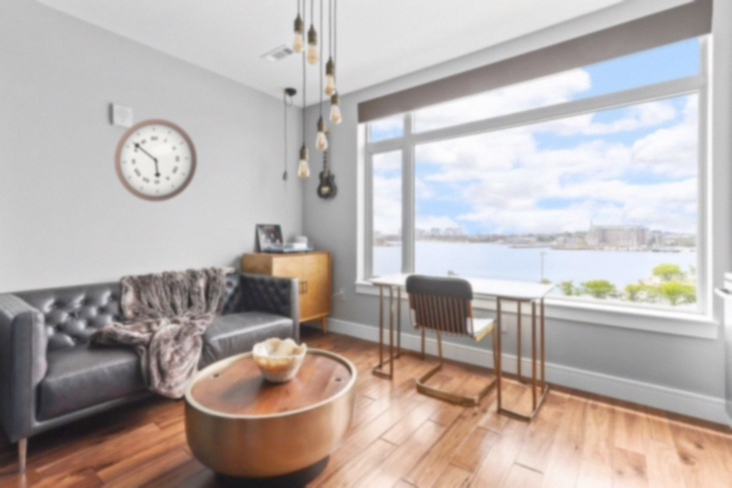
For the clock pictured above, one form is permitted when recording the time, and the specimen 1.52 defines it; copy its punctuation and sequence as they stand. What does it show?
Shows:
5.52
